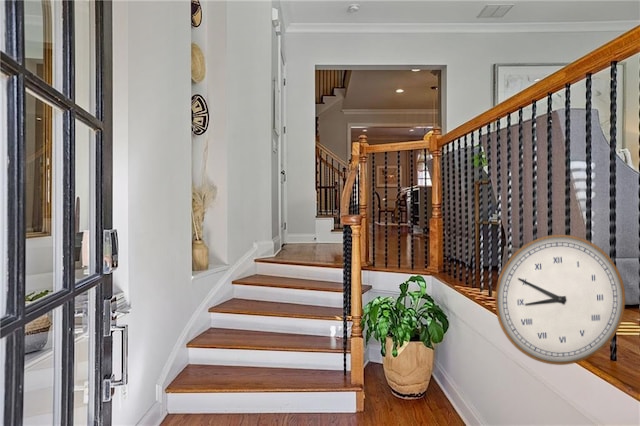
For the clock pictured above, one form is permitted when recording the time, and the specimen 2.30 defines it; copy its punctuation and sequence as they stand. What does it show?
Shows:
8.50
